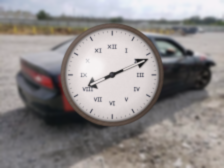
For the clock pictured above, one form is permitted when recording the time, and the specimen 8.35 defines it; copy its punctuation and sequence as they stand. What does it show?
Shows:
8.11
